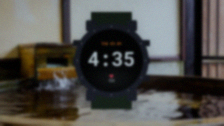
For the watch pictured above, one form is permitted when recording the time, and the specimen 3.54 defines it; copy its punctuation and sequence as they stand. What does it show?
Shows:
4.35
